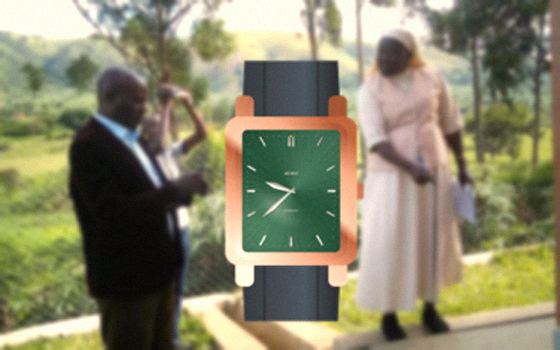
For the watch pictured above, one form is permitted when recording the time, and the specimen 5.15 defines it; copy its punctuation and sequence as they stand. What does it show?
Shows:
9.38
